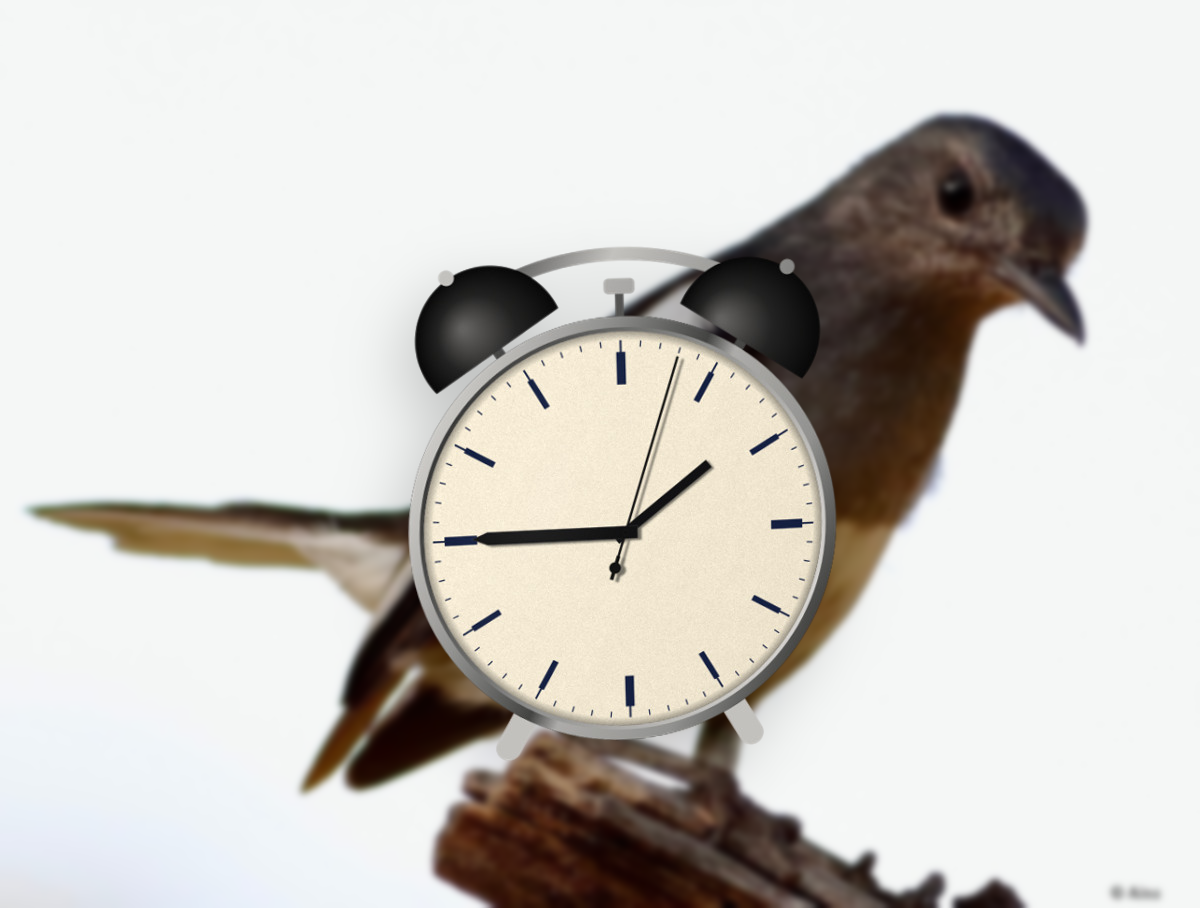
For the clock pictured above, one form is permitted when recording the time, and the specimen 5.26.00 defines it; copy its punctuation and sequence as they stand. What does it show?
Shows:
1.45.03
